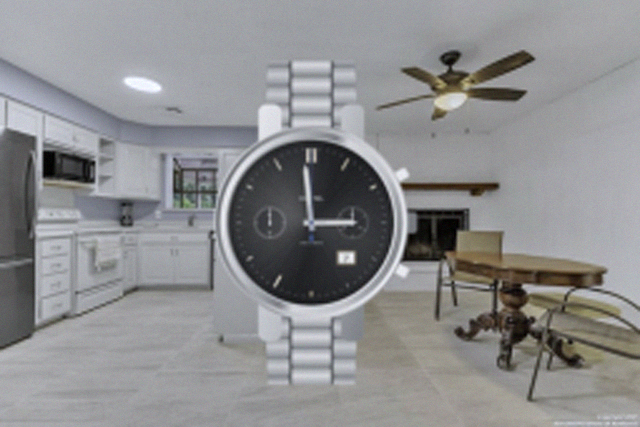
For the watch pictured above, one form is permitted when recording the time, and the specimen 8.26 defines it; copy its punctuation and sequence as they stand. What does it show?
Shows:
2.59
